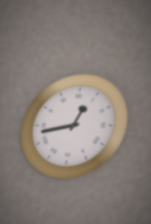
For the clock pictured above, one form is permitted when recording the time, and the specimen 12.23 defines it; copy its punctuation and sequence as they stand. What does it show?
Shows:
12.43
